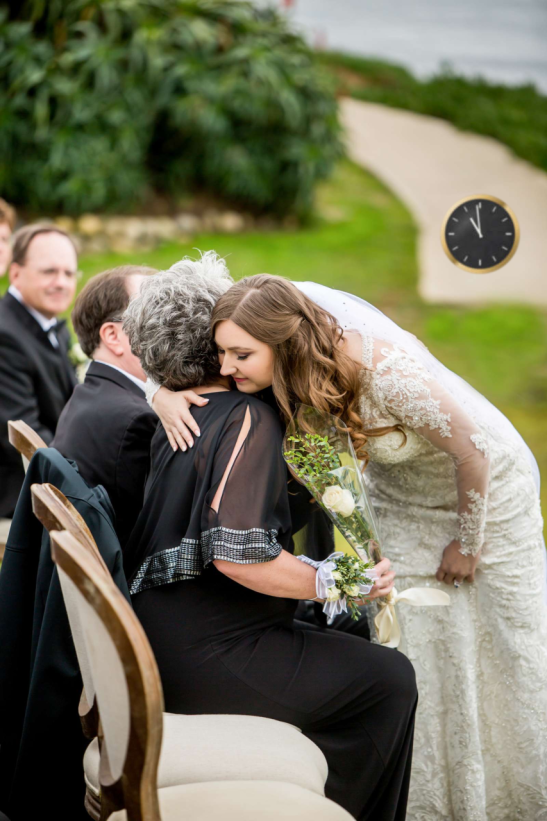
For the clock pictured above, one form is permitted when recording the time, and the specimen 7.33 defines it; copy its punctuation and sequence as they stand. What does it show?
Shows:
10.59
